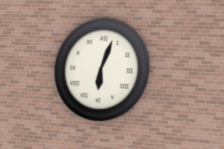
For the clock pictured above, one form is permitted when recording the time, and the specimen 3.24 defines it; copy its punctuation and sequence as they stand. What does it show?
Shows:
6.03
